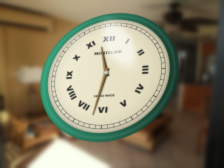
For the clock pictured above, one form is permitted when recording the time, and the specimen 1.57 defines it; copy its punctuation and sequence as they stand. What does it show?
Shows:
11.32
